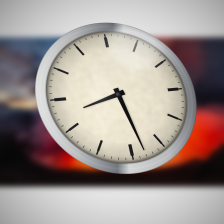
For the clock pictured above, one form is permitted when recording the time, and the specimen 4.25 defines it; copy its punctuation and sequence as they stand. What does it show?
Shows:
8.28
